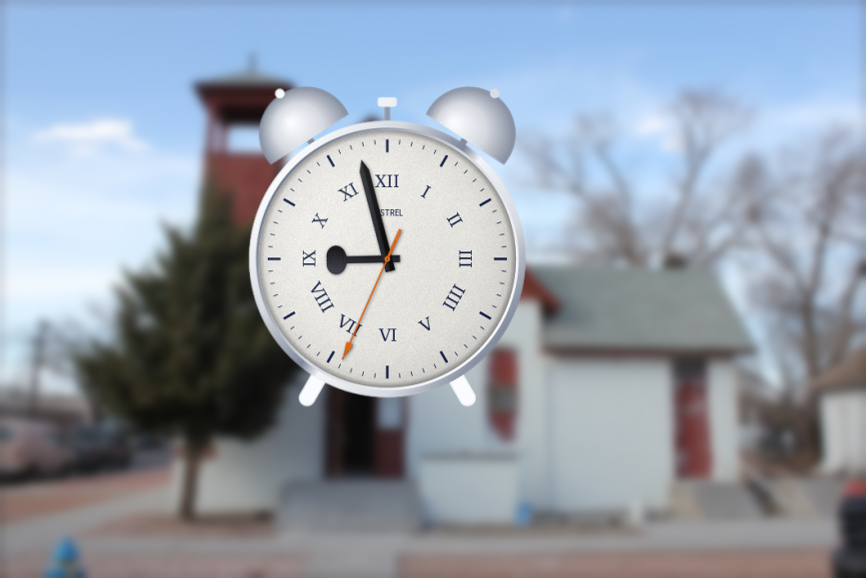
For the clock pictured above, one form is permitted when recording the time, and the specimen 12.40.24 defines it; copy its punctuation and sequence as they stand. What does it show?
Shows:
8.57.34
